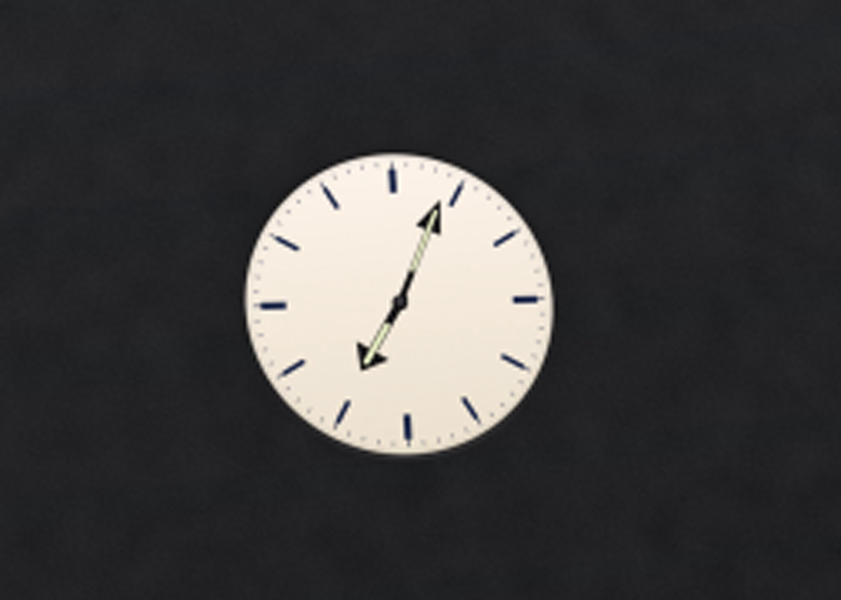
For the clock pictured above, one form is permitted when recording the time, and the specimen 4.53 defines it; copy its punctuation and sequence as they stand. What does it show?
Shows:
7.04
